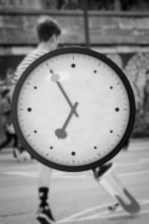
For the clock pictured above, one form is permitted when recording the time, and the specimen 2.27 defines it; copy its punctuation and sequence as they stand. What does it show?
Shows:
6.55
